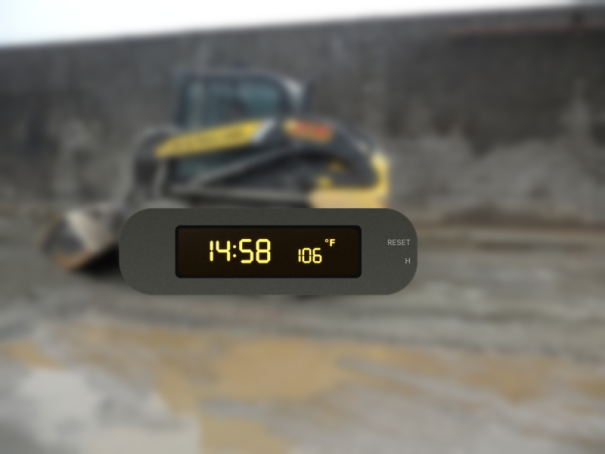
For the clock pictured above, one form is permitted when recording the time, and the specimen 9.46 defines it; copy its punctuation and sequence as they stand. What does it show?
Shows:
14.58
